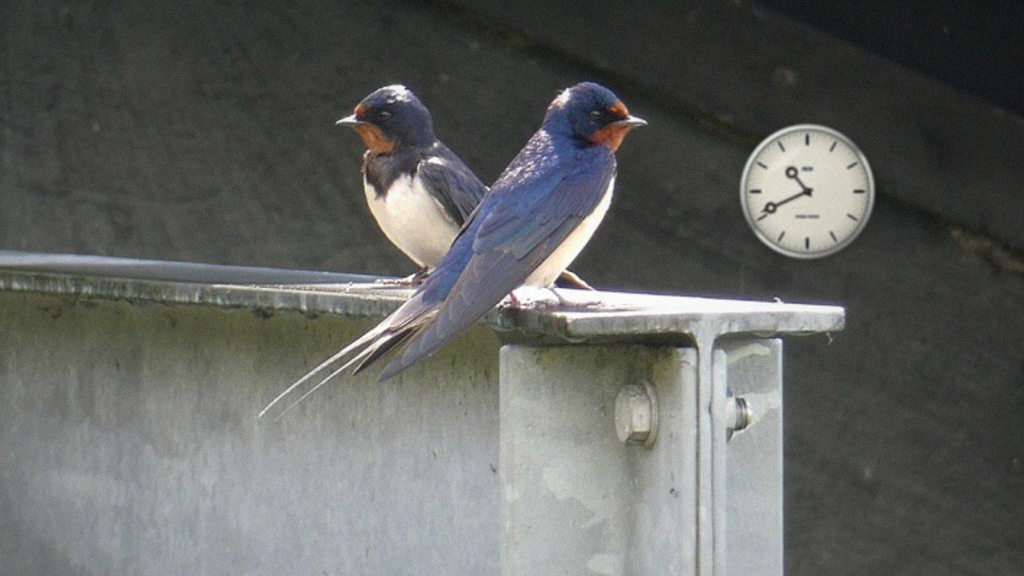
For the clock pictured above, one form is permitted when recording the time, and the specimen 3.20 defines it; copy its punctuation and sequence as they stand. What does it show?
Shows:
10.41
